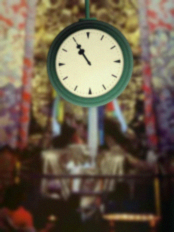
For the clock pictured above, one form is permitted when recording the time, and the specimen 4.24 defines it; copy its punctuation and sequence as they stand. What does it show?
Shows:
10.55
